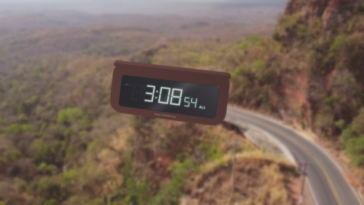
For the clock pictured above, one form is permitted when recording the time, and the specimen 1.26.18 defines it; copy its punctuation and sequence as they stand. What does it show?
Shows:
3.08.54
